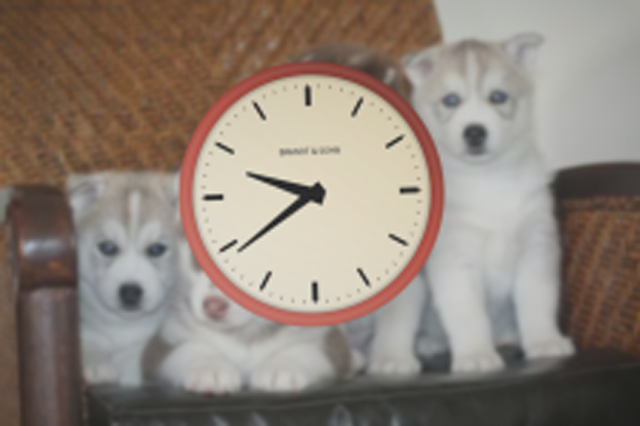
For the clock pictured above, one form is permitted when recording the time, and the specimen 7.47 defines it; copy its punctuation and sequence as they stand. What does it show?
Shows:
9.39
